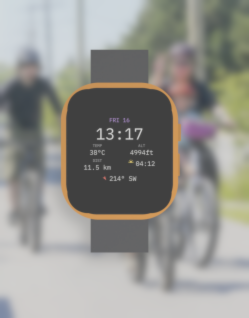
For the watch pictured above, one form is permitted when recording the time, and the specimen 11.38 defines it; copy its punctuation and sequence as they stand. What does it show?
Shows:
13.17
